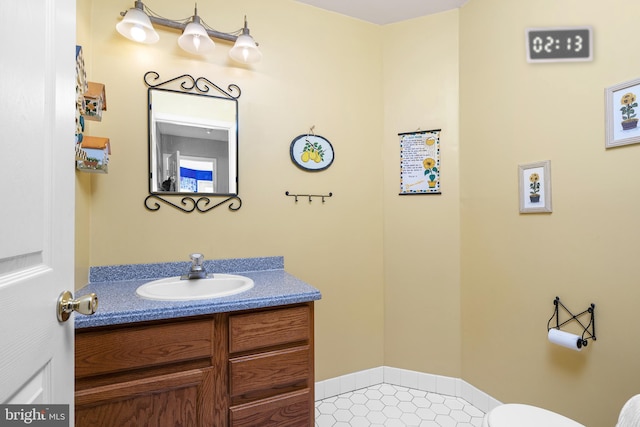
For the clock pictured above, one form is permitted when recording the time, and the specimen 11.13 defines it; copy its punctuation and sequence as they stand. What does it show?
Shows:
2.13
